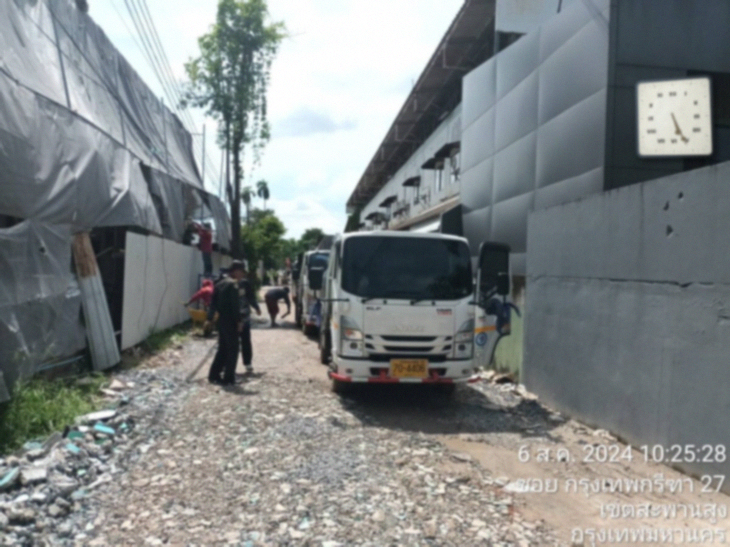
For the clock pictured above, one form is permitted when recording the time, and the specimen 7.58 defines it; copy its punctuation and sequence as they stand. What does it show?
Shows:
5.26
